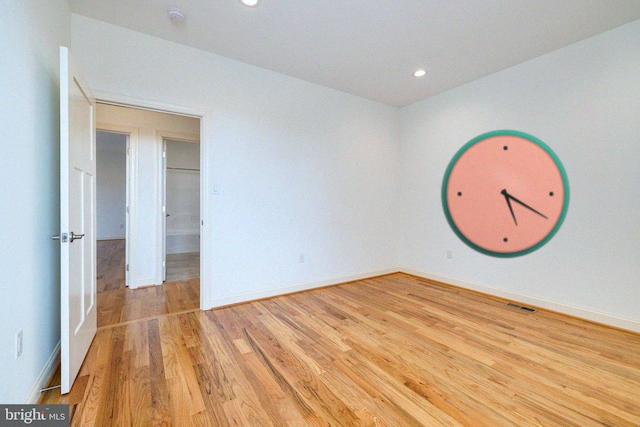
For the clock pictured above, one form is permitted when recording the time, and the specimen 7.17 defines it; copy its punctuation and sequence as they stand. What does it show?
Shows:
5.20
